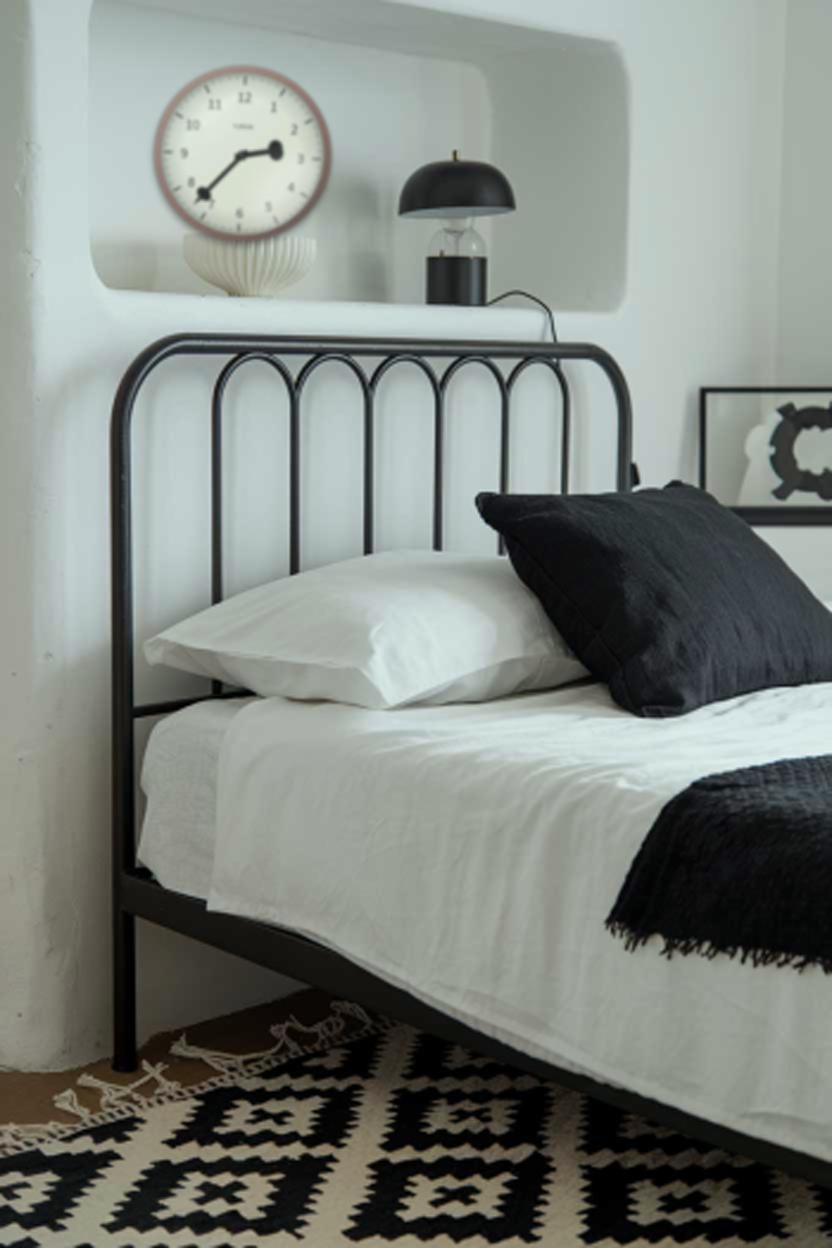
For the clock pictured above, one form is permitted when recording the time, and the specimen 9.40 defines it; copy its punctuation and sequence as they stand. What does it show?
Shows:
2.37
